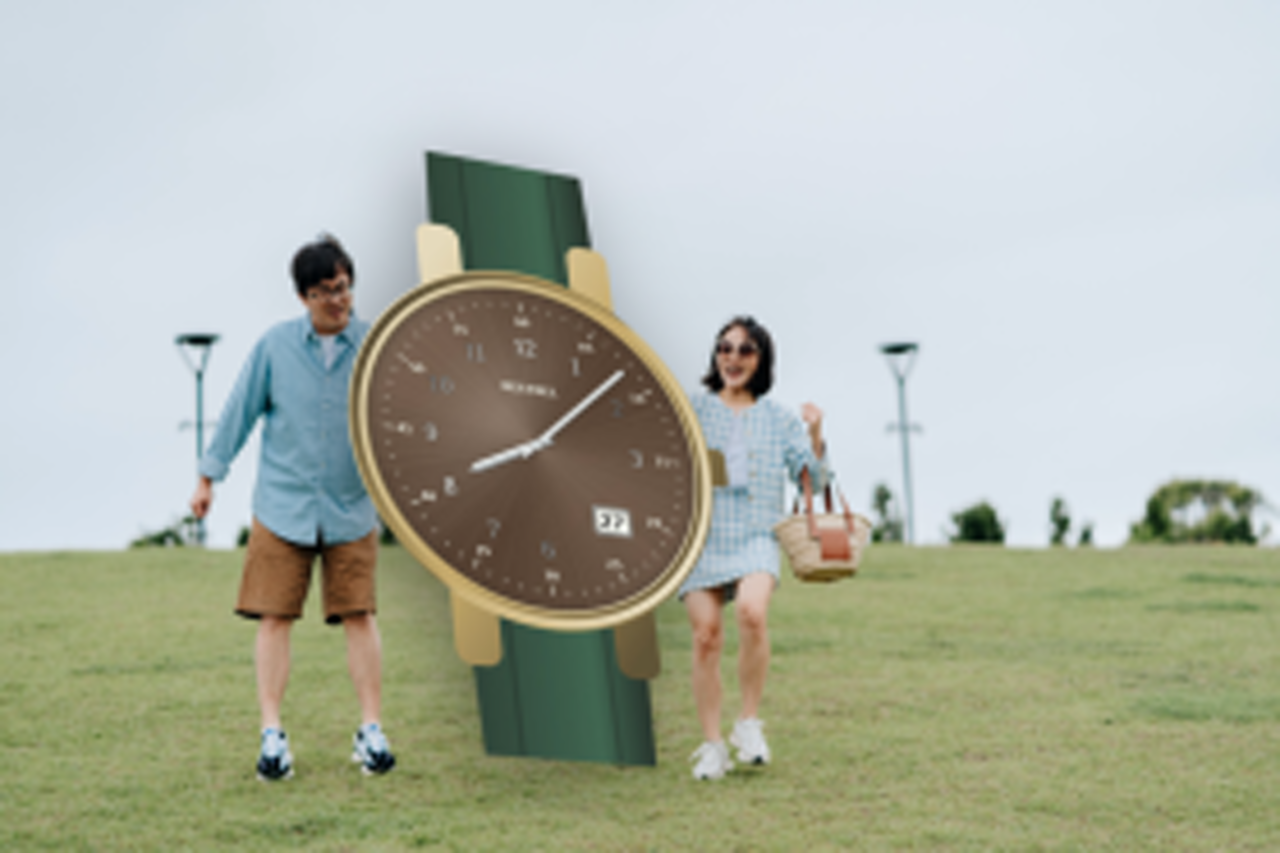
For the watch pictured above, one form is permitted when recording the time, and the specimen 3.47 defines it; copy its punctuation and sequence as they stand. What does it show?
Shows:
8.08
